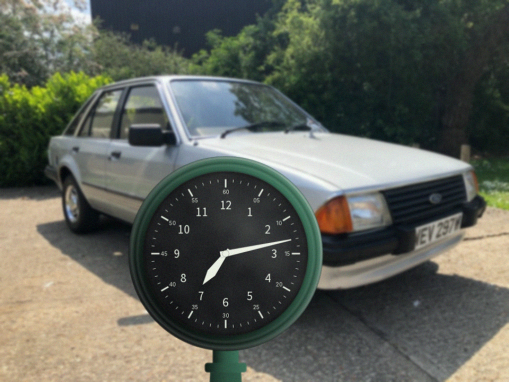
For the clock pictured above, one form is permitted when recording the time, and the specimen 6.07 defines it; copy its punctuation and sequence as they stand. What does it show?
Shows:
7.13
